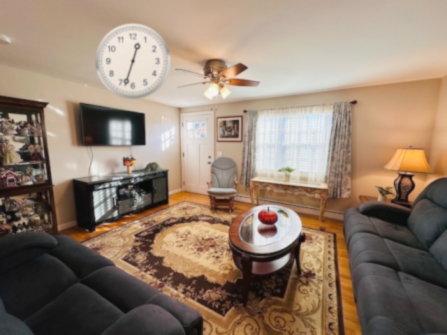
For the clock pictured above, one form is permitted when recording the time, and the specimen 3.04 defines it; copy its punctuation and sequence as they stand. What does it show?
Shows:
12.33
